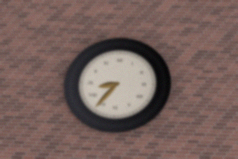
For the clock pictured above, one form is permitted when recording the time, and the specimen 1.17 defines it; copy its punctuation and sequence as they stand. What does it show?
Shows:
8.36
